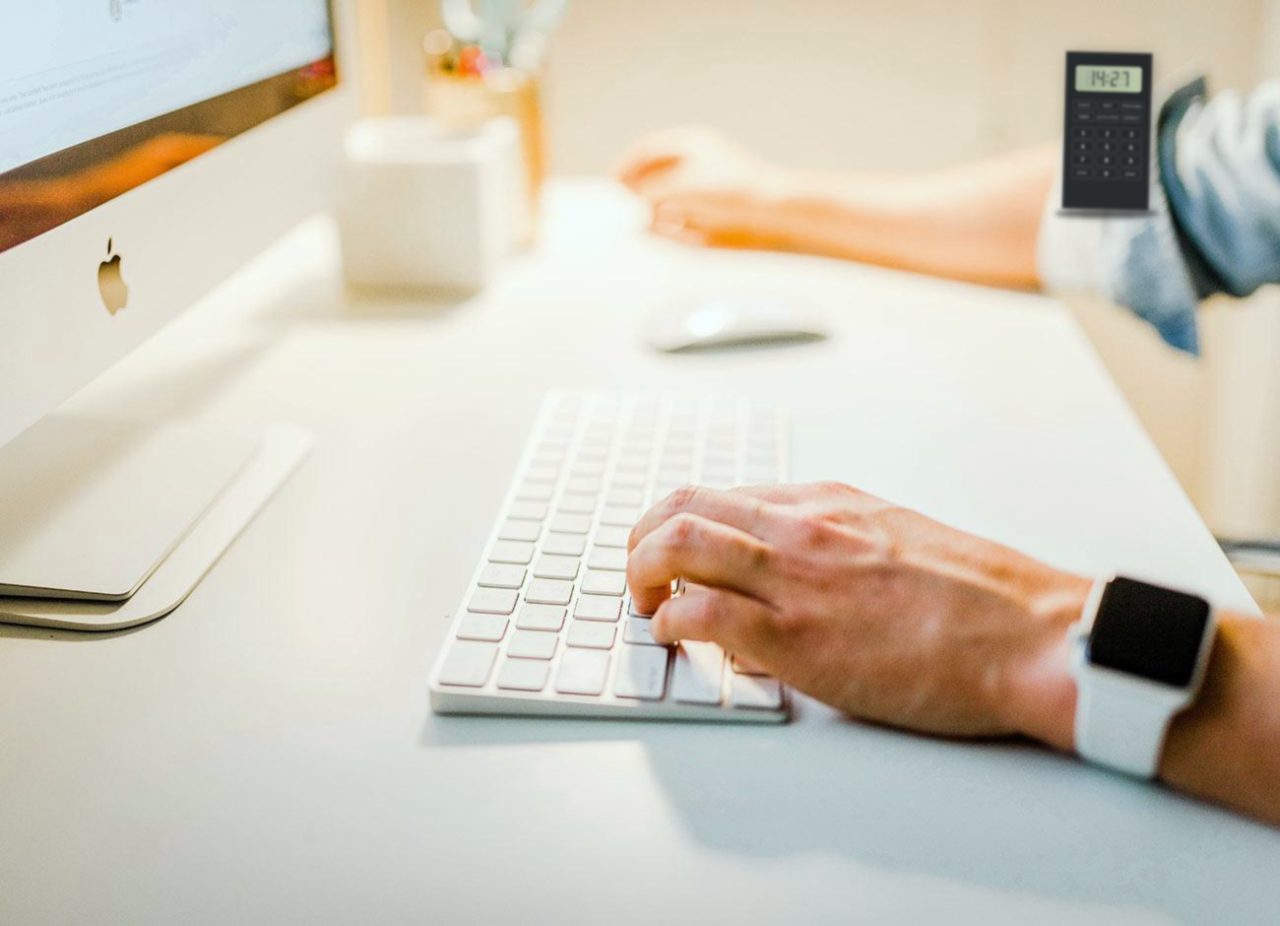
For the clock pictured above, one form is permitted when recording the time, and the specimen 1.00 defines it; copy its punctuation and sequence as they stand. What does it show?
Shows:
14.27
